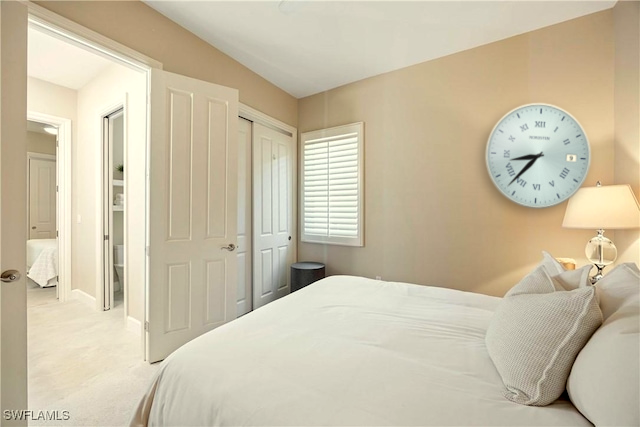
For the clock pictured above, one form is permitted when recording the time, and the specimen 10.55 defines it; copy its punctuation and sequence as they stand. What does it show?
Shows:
8.37
